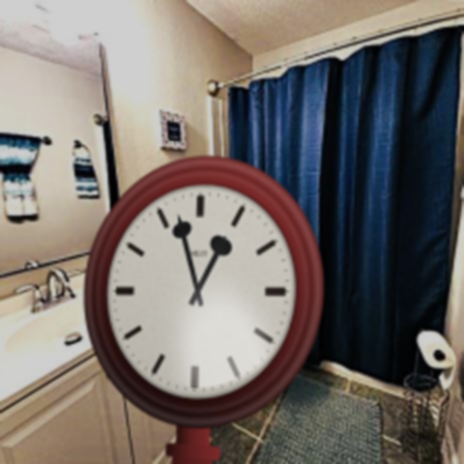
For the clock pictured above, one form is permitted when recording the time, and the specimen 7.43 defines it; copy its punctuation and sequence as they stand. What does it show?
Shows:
12.57
